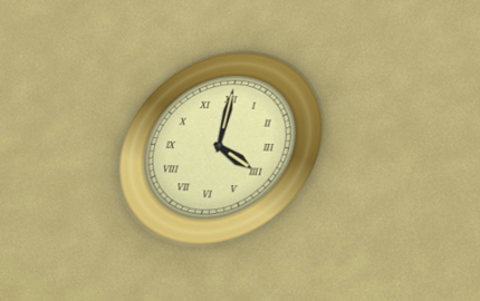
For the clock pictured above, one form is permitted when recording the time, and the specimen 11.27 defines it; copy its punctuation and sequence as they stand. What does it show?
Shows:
4.00
